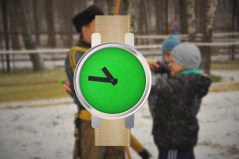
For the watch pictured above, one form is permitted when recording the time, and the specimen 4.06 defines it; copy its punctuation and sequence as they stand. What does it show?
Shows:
10.46
